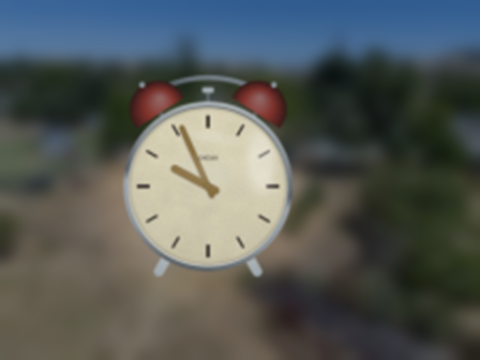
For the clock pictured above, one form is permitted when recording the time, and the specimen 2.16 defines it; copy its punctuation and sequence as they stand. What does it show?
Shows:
9.56
